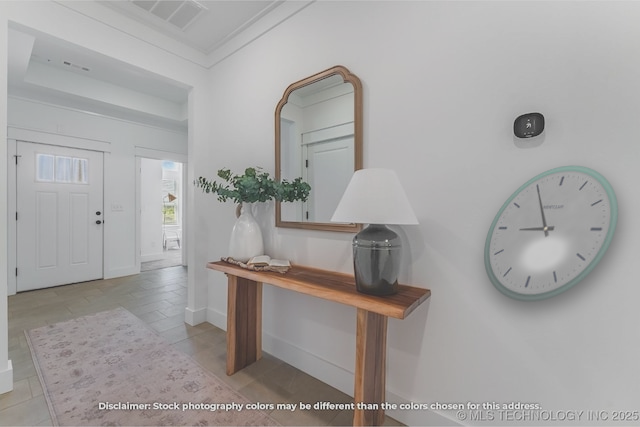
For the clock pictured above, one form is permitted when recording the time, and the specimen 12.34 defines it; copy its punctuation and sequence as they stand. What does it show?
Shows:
8.55
